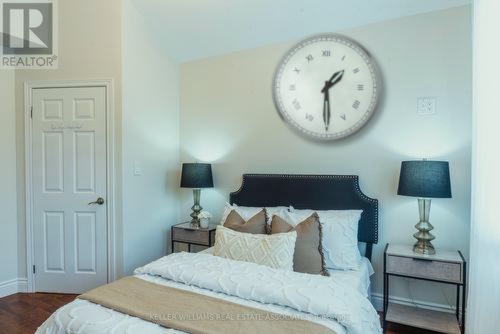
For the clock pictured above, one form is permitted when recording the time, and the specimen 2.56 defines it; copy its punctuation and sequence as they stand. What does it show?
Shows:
1.30
